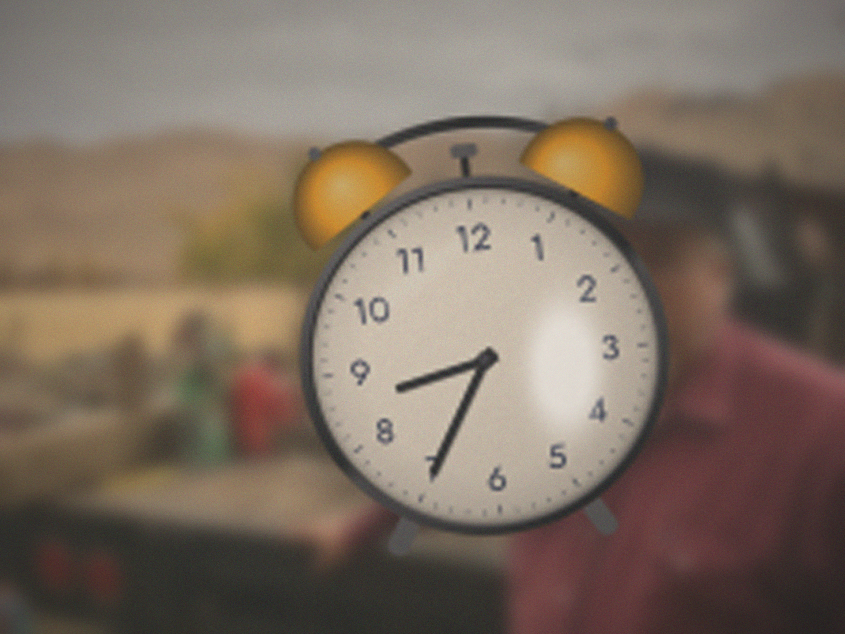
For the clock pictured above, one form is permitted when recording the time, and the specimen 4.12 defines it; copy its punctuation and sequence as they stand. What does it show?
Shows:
8.35
